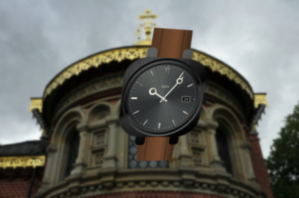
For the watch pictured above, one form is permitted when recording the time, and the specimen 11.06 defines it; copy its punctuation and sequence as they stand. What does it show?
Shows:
10.06
